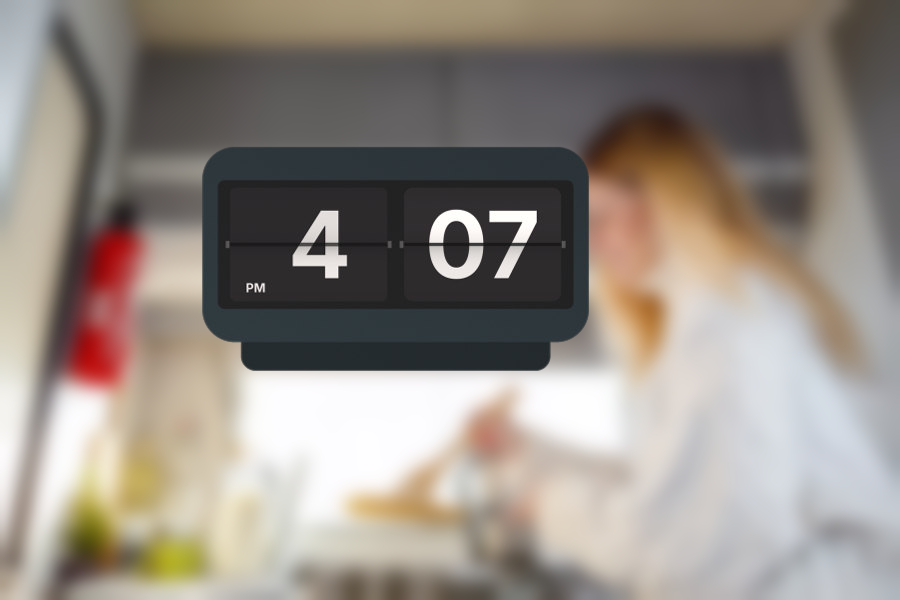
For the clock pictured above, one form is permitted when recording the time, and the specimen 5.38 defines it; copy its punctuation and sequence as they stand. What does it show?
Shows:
4.07
